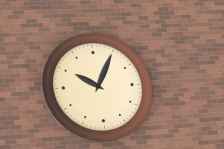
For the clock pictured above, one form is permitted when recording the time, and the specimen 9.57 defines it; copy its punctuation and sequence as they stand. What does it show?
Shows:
10.05
